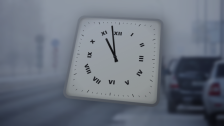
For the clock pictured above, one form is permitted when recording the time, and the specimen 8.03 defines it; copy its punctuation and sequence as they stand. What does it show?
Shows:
10.58
